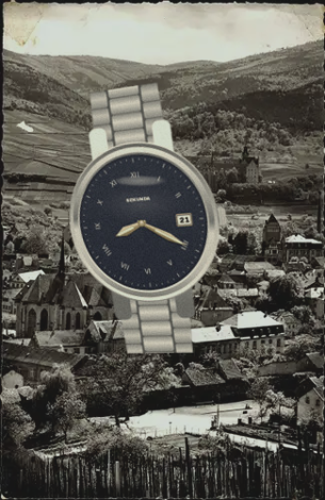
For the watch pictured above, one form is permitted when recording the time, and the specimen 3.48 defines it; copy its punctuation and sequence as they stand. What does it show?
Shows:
8.20
